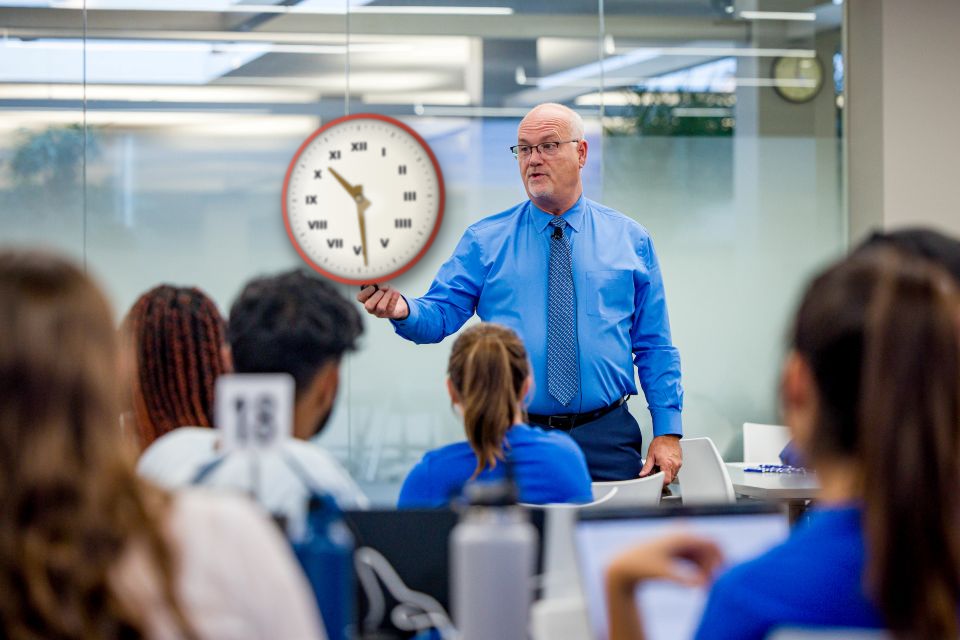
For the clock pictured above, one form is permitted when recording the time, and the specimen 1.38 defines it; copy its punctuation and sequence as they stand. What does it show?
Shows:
10.29
